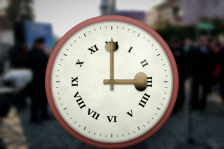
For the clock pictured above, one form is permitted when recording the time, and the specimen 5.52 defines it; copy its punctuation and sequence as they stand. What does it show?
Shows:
3.00
